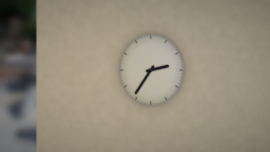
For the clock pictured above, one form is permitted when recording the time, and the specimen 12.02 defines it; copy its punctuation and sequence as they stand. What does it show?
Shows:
2.36
